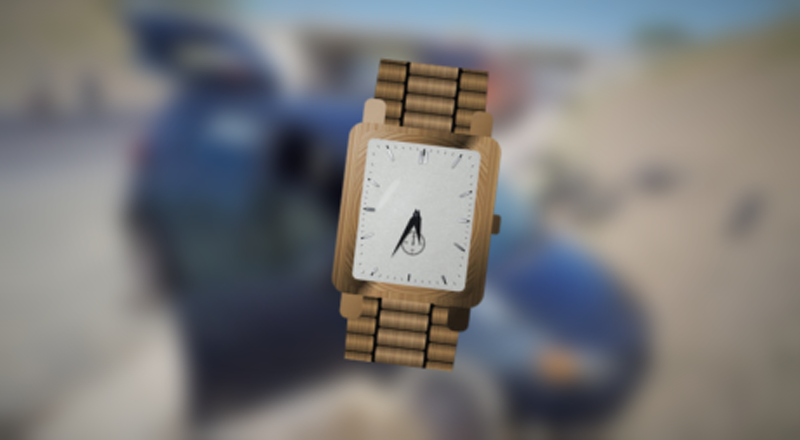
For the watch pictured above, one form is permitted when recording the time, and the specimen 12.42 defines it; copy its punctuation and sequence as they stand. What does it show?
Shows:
5.34
